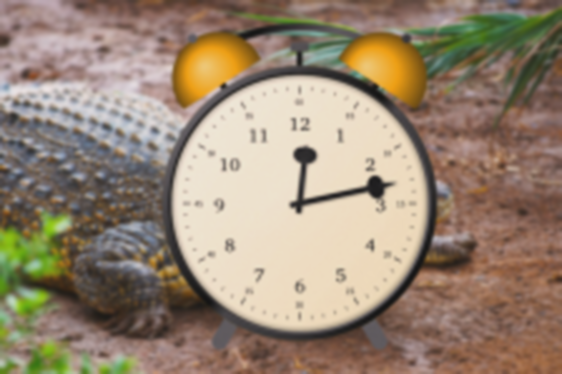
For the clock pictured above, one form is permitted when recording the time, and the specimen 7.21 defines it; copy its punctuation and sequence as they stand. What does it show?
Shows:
12.13
